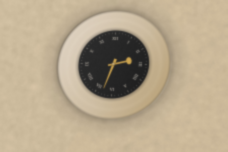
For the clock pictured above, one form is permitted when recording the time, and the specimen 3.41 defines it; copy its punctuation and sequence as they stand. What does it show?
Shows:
2.33
